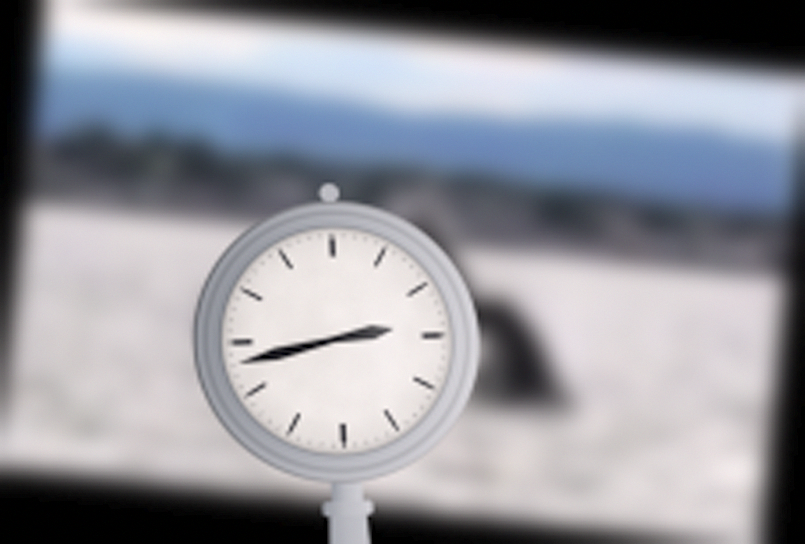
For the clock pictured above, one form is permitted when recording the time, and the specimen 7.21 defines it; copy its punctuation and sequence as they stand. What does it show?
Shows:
2.43
